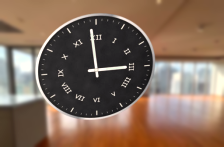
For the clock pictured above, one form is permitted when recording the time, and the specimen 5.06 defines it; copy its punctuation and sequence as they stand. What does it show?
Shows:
2.59
